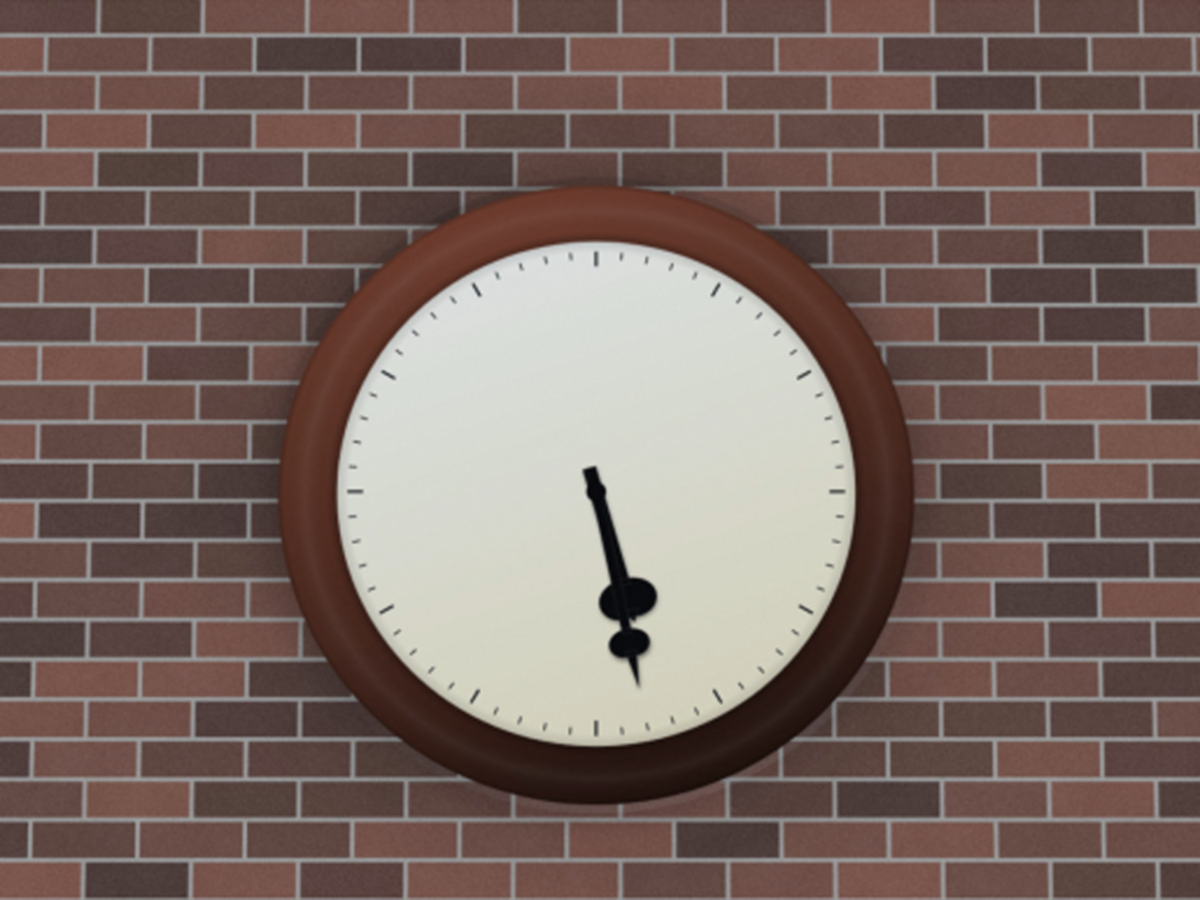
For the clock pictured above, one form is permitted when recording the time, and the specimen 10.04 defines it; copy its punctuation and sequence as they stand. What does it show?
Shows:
5.28
